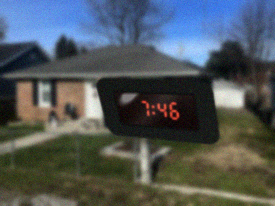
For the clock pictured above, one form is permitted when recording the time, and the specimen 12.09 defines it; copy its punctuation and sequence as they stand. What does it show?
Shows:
7.46
